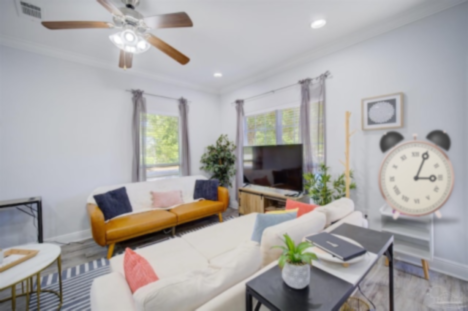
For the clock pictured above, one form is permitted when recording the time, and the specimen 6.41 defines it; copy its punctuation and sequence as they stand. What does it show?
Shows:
3.04
